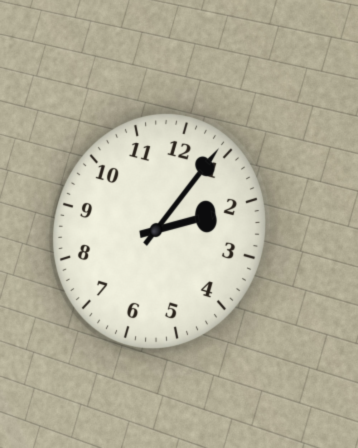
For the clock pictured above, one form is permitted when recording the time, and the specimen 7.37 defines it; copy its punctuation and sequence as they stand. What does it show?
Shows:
2.04
